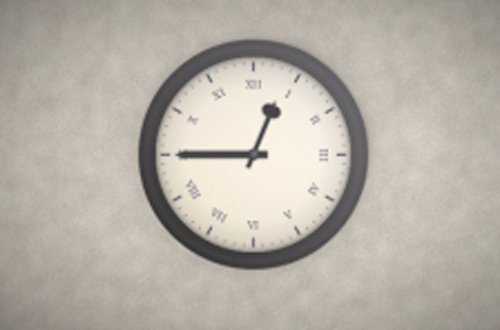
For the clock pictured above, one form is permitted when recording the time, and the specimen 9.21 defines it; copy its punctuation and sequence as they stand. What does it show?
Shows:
12.45
